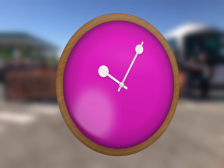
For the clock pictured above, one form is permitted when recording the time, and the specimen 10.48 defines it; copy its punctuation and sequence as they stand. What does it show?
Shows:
10.05
